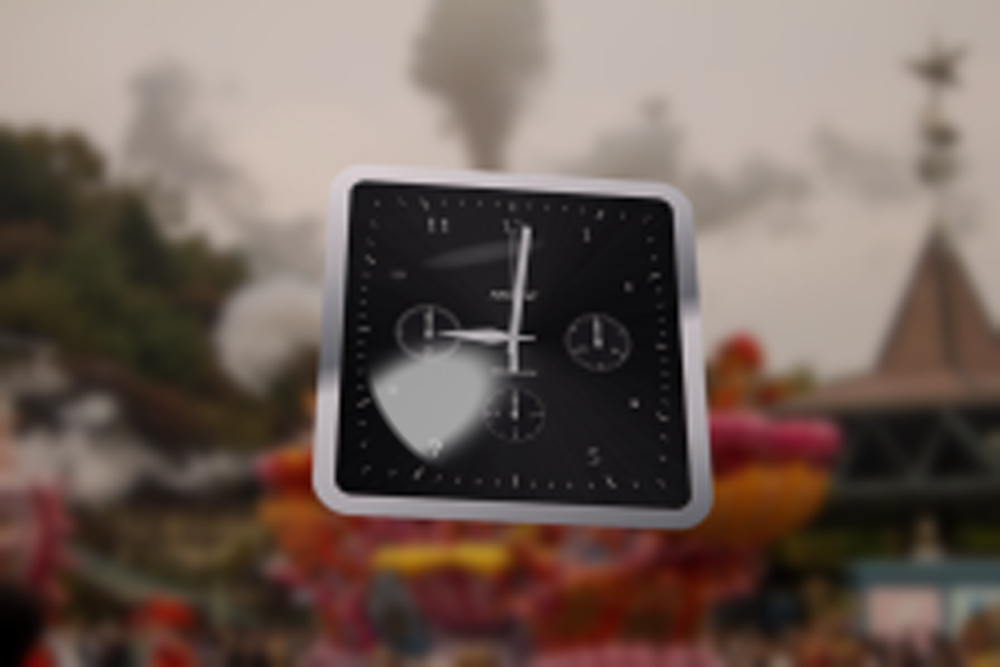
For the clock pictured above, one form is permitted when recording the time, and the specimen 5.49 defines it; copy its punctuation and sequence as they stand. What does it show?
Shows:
9.01
